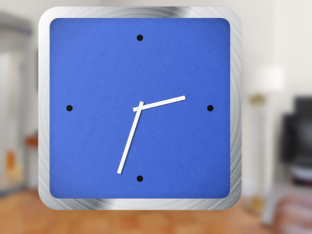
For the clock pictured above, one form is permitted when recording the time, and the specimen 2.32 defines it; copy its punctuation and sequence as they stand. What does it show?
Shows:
2.33
